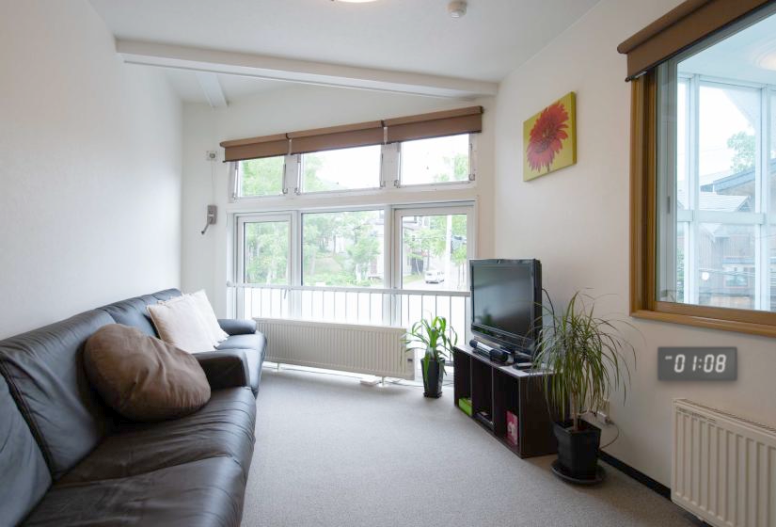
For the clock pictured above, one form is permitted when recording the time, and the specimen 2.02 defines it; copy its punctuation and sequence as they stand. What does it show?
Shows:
1.08
